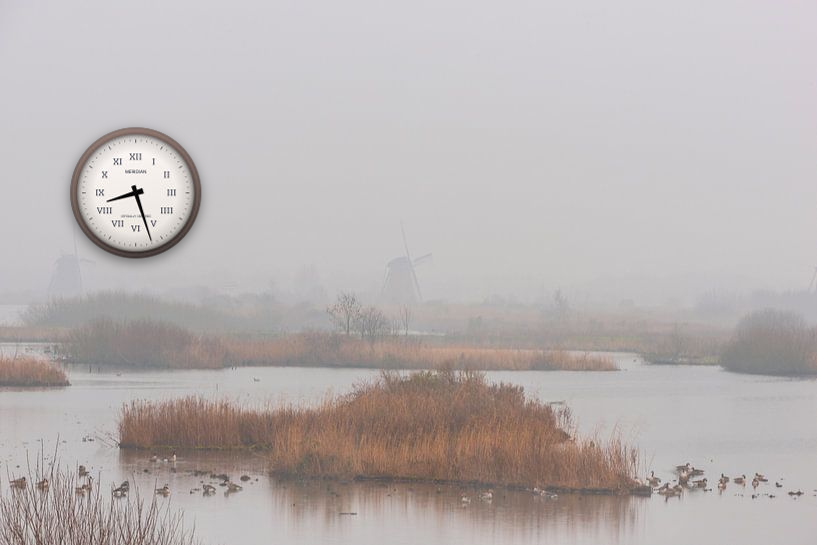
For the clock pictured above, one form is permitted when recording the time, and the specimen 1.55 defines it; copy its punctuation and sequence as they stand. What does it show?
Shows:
8.27
